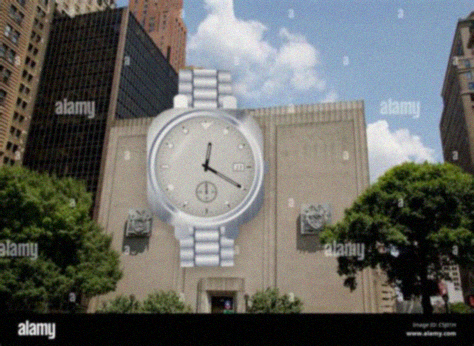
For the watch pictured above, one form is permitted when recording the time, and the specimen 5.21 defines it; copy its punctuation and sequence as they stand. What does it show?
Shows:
12.20
